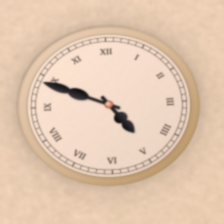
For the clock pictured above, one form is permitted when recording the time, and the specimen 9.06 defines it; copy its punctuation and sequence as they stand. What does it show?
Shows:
4.49
